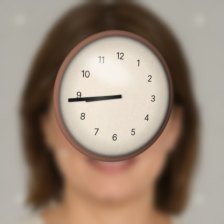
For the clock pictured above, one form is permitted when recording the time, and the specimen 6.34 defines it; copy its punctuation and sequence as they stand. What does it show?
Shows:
8.44
